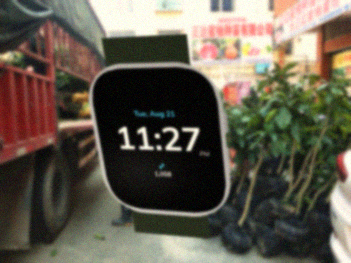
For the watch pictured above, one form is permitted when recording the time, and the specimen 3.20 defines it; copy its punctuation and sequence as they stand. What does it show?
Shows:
11.27
